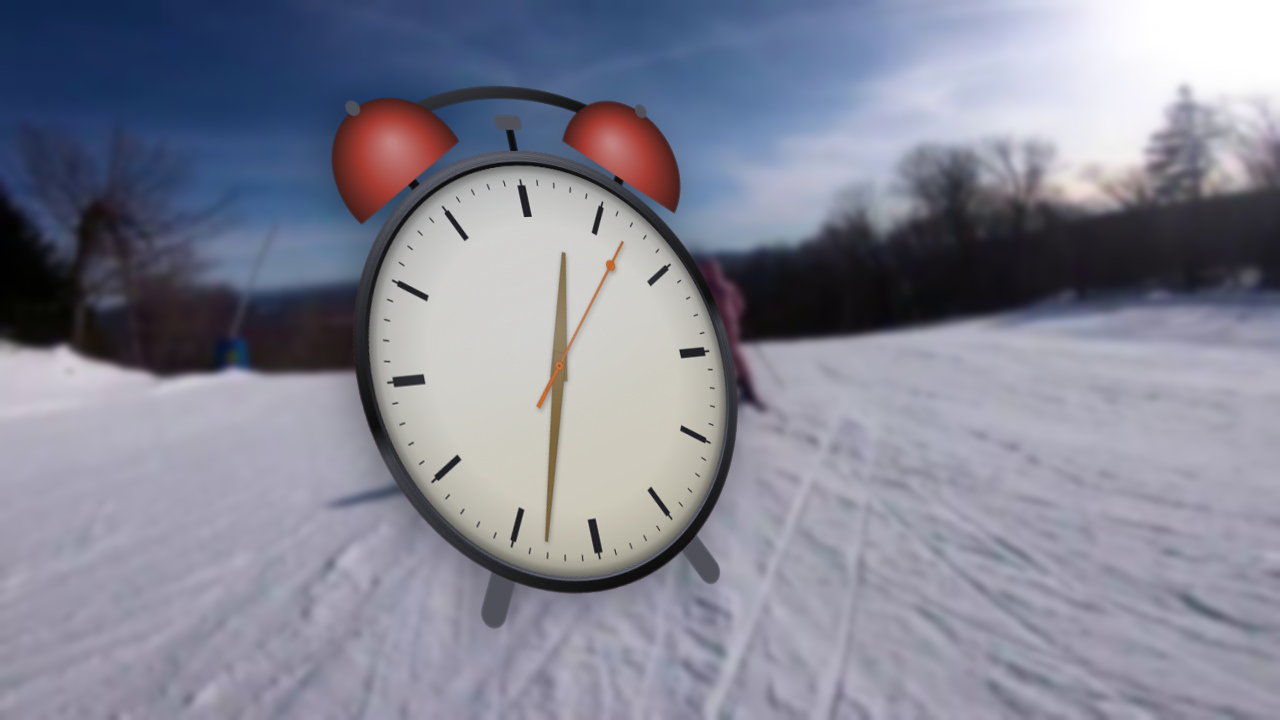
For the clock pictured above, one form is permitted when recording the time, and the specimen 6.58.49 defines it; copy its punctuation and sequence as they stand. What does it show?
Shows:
12.33.07
